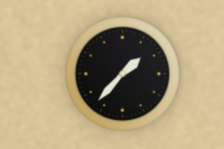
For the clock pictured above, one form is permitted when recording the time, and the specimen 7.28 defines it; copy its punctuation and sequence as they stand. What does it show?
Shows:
1.37
